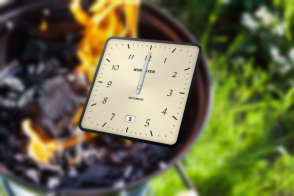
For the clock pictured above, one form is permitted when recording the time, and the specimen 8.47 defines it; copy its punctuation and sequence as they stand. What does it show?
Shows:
12.00
